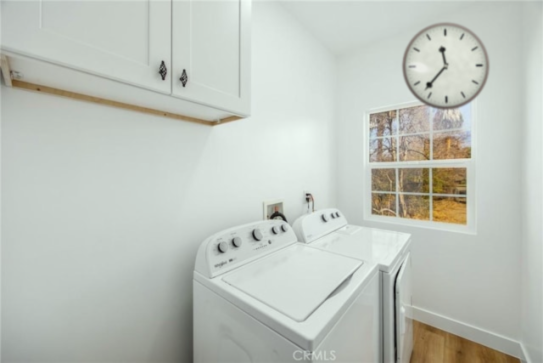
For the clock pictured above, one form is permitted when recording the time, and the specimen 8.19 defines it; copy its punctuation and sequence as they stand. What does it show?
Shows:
11.37
